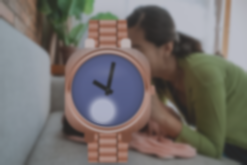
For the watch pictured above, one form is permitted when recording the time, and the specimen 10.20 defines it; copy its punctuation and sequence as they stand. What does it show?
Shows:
10.02
